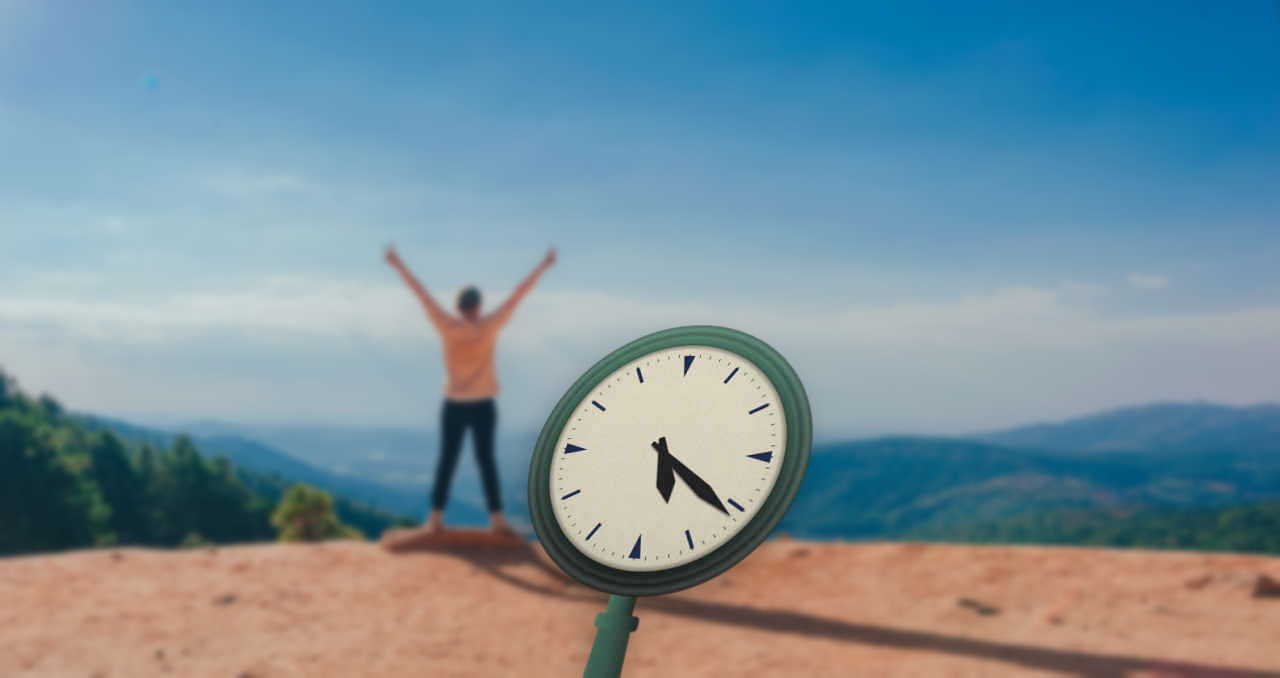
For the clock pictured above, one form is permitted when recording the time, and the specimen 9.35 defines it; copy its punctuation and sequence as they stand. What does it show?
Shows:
5.21
